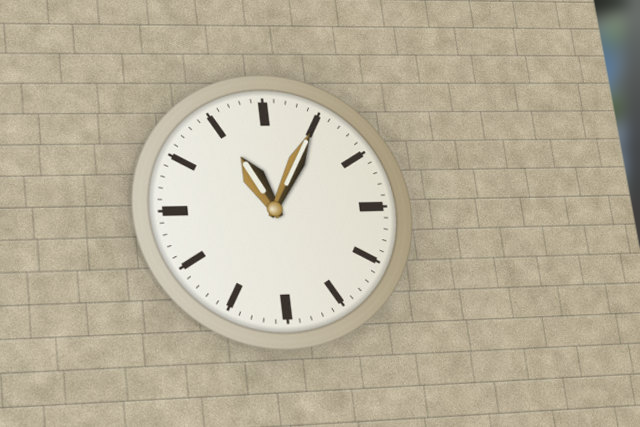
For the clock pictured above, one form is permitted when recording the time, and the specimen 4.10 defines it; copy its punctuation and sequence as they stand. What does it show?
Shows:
11.05
